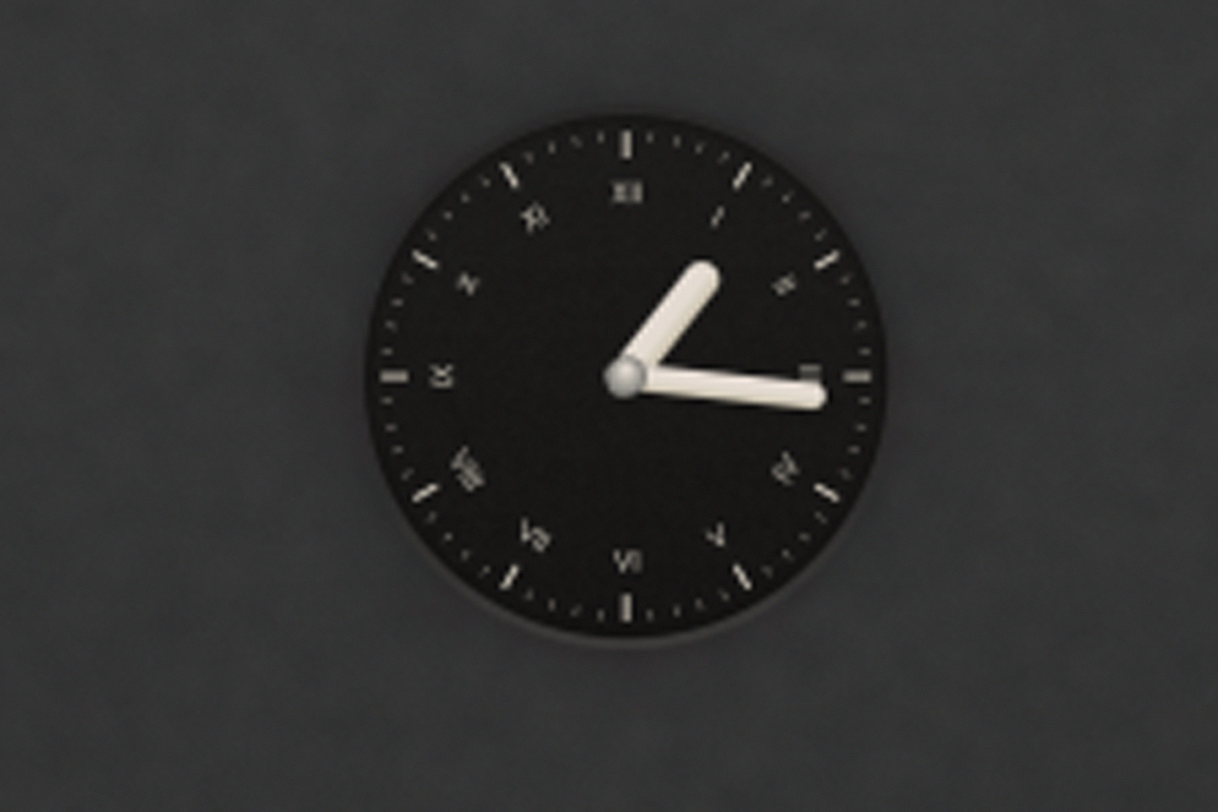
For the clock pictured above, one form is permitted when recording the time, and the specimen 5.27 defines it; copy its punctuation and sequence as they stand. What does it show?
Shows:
1.16
